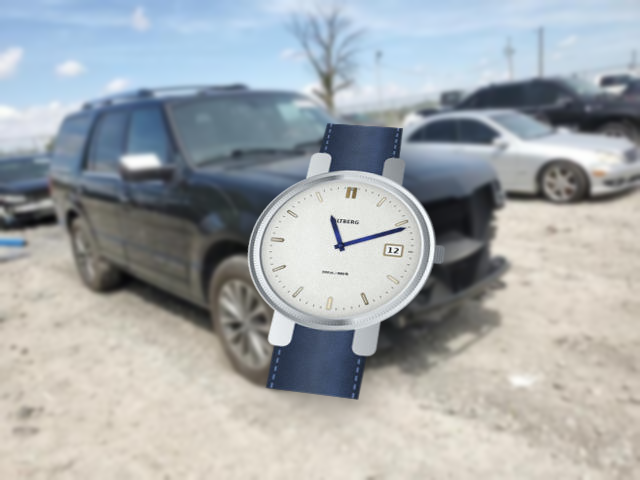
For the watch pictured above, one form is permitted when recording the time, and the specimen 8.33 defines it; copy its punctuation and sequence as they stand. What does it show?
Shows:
11.11
